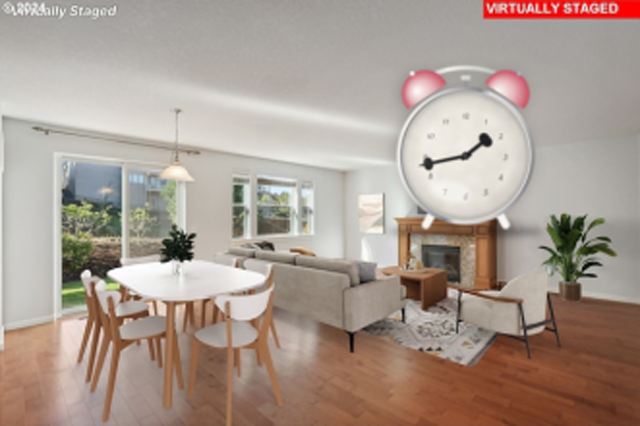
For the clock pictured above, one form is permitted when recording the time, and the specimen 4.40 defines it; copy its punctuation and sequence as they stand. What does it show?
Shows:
1.43
